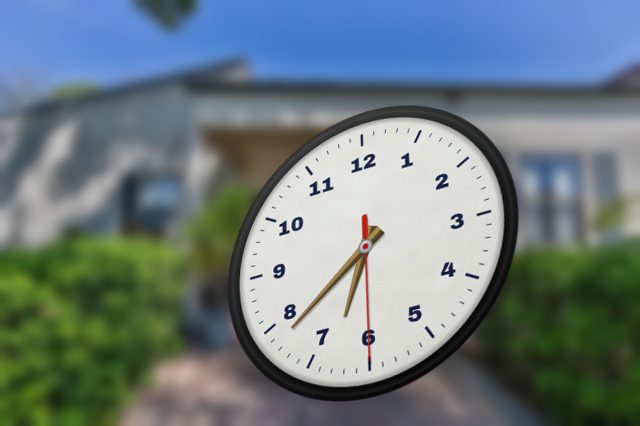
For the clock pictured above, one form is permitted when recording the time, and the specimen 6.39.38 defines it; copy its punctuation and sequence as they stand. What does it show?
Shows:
6.38.30
